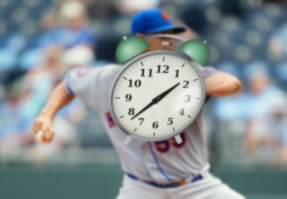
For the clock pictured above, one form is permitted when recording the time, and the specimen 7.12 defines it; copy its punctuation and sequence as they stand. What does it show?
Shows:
1.38
